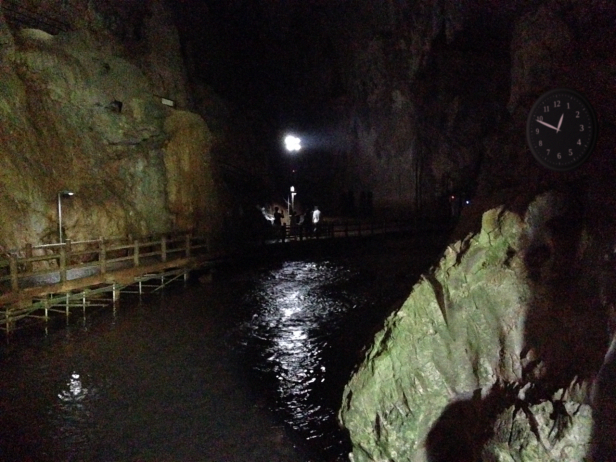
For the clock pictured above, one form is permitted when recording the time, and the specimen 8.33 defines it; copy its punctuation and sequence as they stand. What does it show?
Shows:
12.49
